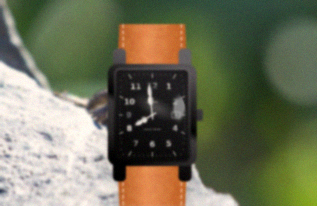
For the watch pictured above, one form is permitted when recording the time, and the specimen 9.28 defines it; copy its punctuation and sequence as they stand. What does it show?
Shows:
7.59
